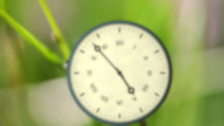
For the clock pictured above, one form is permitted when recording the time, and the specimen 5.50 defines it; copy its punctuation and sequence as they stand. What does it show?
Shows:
4.53
